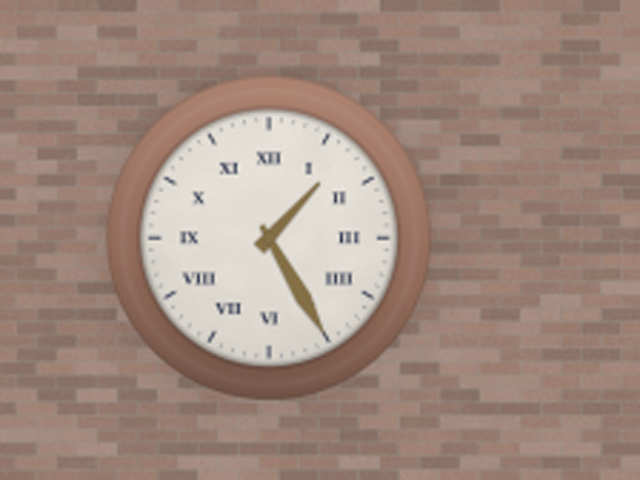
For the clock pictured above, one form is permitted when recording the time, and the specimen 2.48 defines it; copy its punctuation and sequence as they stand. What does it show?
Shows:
1.25
